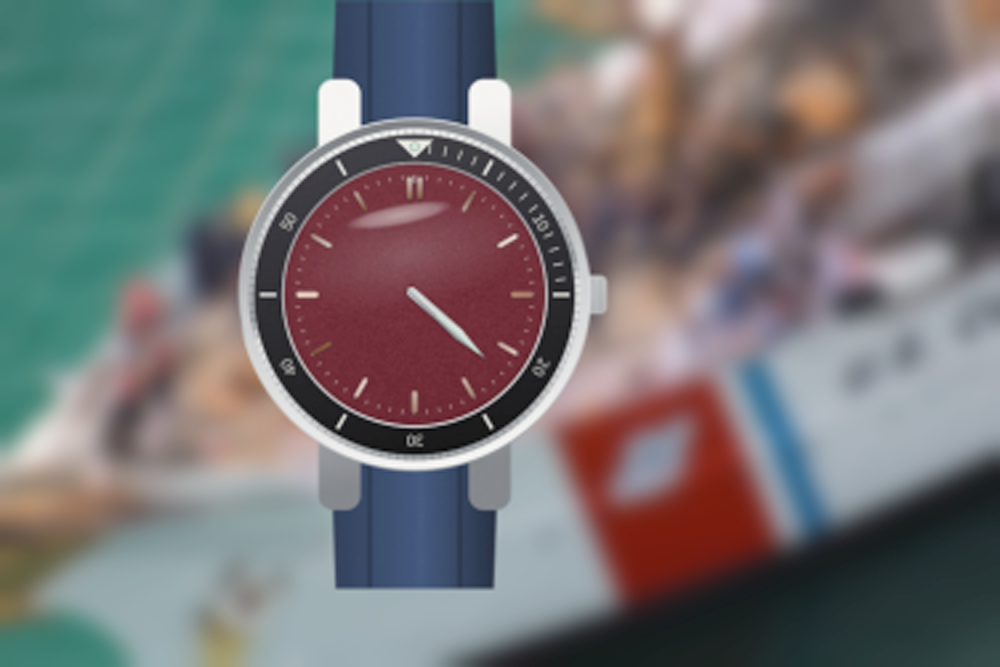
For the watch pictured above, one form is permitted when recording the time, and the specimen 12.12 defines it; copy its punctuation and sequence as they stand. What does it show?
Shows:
4.22
